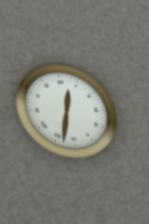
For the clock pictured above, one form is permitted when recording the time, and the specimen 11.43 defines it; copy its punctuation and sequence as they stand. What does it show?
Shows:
12.33
